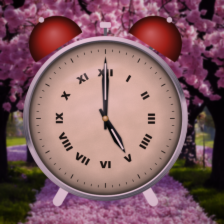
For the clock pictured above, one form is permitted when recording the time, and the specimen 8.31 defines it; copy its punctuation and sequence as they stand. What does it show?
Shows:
5.00
